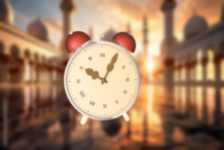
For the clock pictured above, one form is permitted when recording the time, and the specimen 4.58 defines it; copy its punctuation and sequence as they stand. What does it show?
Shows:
10.05
